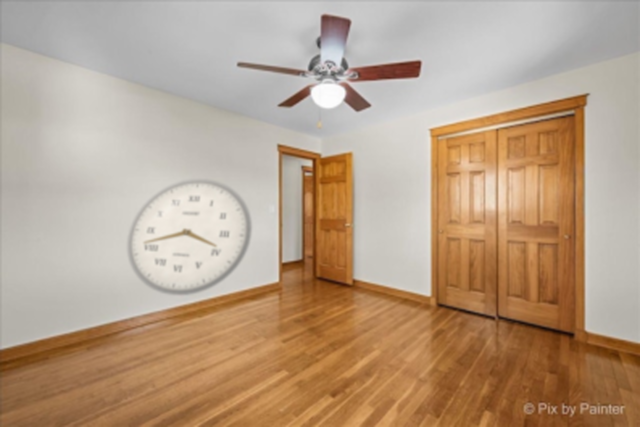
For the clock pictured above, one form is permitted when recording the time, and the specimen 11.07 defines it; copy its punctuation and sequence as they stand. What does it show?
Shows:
3.42
